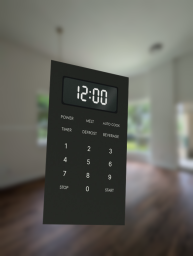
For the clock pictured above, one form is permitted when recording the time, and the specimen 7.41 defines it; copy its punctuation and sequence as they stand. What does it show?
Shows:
12.00
